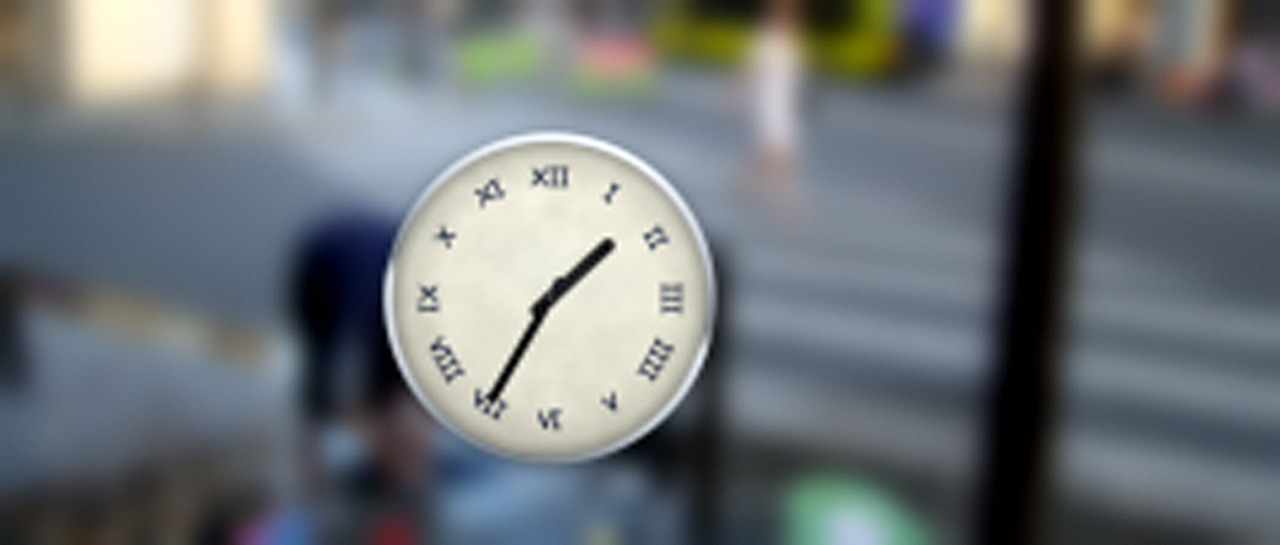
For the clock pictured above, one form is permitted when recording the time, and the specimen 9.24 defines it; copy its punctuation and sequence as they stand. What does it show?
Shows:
1.35
